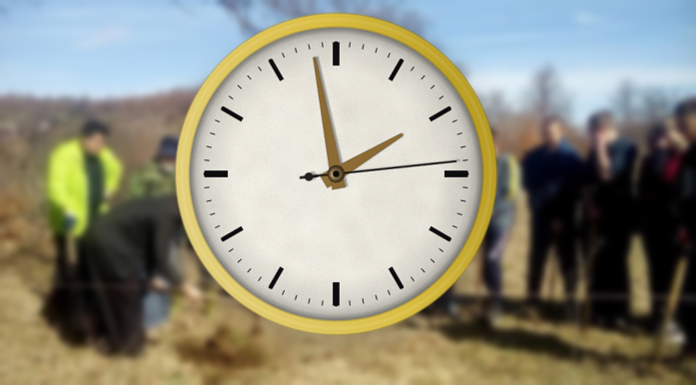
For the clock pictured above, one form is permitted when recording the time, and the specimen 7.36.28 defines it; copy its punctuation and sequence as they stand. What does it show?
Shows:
1.58.14
